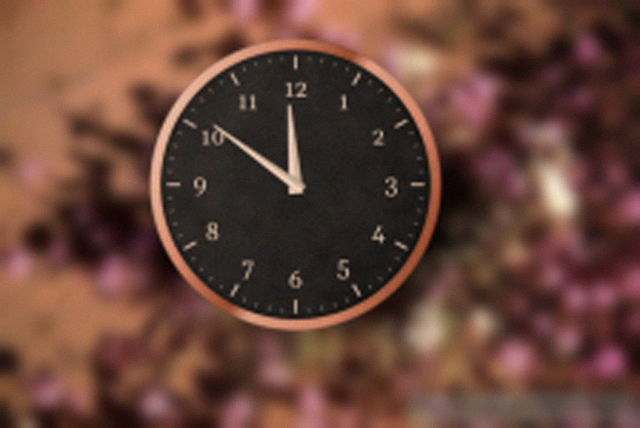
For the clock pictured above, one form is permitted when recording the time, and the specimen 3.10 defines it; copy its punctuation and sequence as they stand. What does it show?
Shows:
11.51
